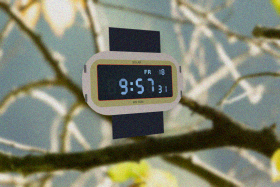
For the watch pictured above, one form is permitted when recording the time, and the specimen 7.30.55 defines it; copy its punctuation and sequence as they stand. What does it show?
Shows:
9.57.31
